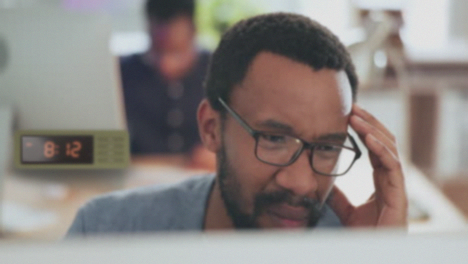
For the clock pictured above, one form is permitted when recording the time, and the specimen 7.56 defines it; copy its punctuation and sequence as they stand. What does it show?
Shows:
8.12
